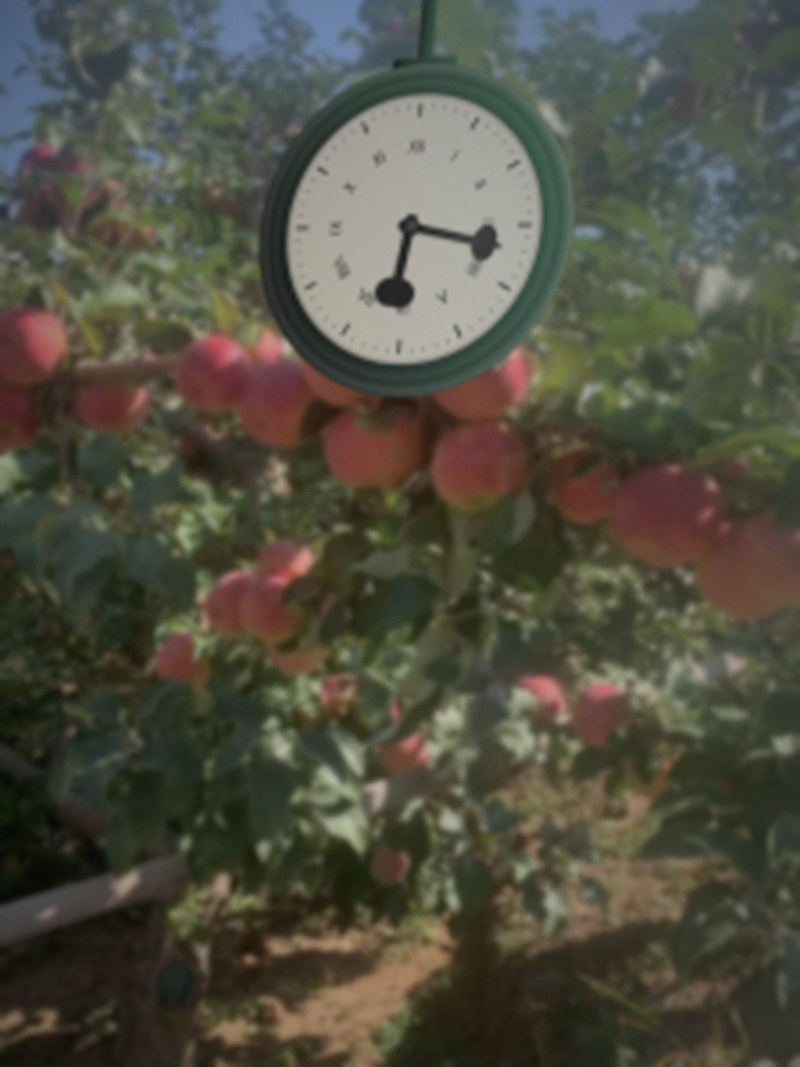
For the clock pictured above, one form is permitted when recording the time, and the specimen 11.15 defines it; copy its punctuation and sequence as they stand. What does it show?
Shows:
6.17
